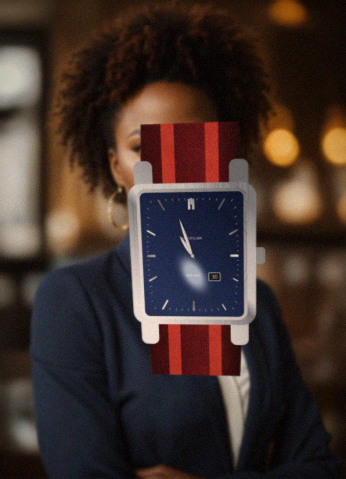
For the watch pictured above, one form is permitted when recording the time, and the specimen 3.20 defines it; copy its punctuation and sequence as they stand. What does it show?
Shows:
10.57
